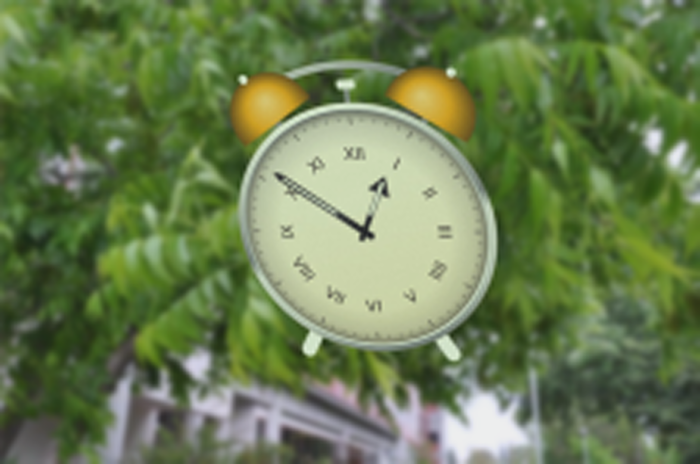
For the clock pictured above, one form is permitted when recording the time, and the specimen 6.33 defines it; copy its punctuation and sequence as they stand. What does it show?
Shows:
12.51
